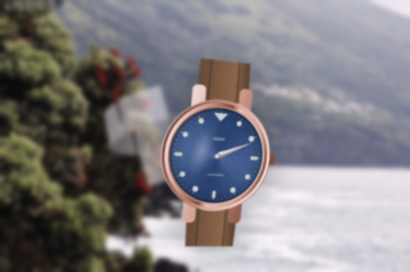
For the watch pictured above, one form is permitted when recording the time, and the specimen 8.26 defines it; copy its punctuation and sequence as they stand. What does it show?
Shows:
2.11
